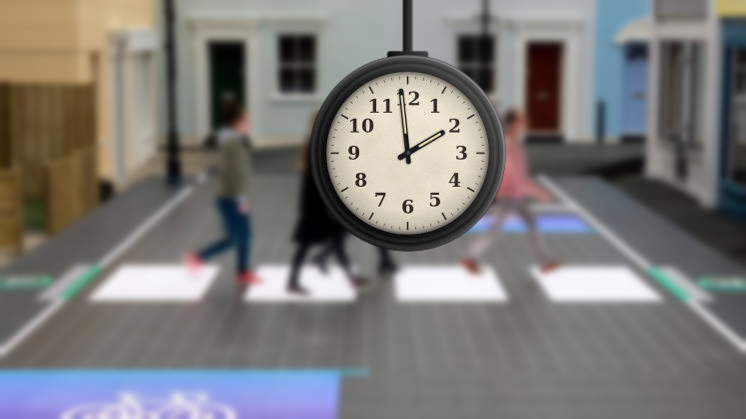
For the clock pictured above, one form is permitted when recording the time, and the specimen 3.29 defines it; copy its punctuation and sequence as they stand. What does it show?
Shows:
1.59
